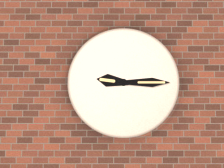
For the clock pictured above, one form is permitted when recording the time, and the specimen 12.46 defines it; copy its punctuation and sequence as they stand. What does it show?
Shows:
9.15
